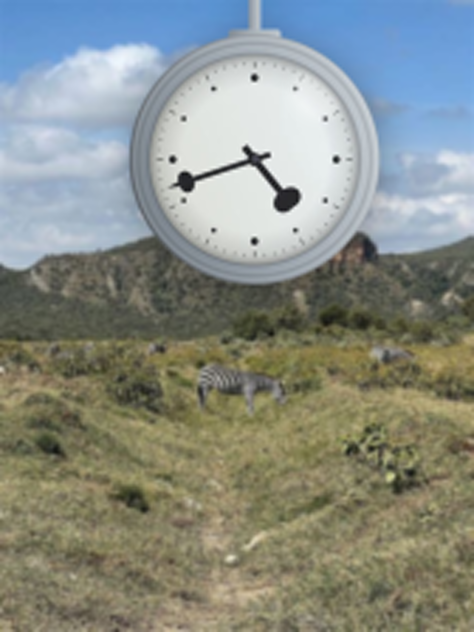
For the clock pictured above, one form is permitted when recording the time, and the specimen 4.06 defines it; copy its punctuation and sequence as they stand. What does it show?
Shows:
4.42
